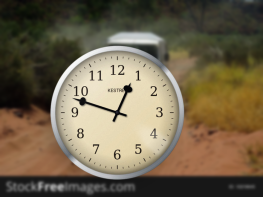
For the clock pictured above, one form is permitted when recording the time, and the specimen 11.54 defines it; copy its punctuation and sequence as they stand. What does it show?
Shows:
12.48
